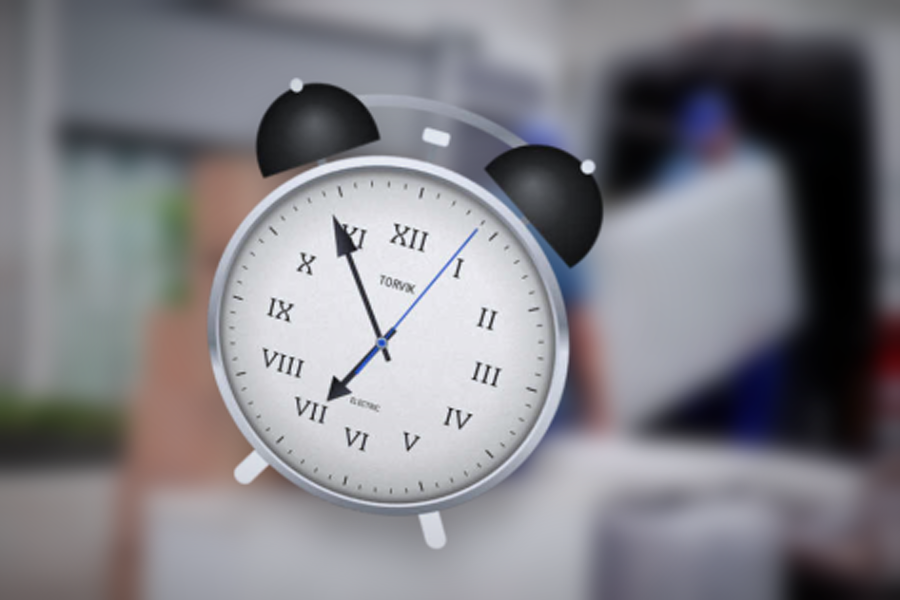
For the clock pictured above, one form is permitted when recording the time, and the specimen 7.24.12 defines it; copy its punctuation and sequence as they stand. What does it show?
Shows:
6.54.04
